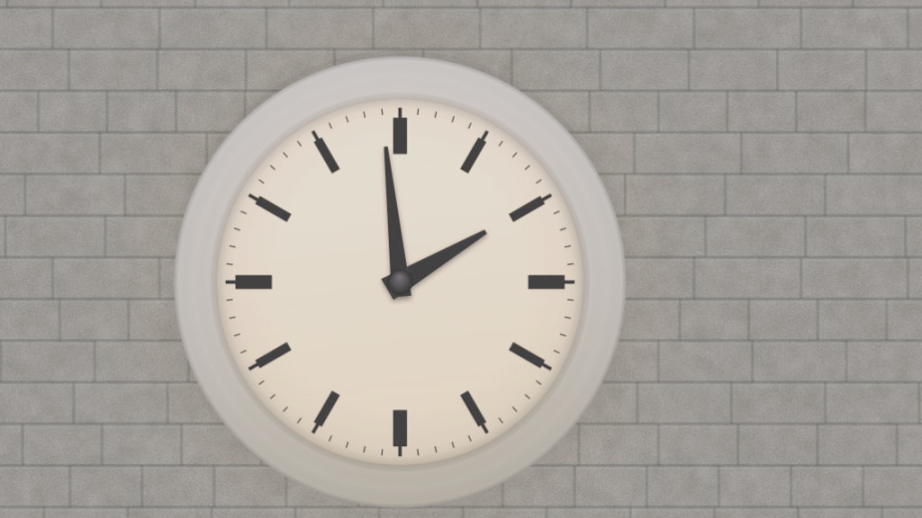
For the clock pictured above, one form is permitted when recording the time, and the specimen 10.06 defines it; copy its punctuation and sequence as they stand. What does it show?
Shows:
1.59
